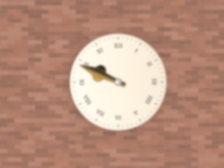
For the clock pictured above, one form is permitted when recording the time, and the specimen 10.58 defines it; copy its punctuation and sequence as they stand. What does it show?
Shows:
9.49
